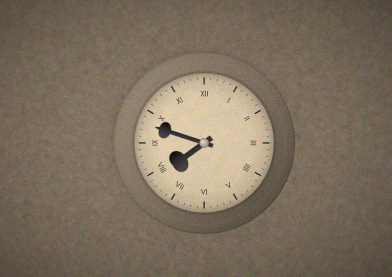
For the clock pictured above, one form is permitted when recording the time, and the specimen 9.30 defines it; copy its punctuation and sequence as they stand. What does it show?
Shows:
7.48
